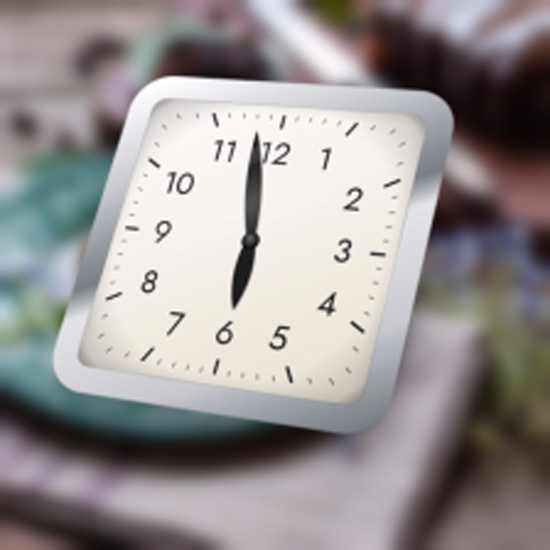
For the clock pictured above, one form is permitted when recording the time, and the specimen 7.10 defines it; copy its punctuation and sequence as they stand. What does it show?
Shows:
5.58
